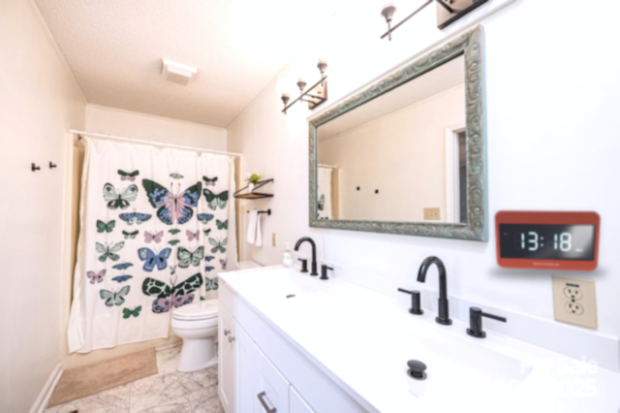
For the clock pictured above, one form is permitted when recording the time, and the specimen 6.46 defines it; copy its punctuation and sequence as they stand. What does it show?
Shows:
13.18
